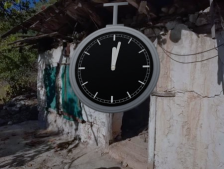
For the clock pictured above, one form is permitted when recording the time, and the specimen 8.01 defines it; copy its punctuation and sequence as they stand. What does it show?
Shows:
12.02
